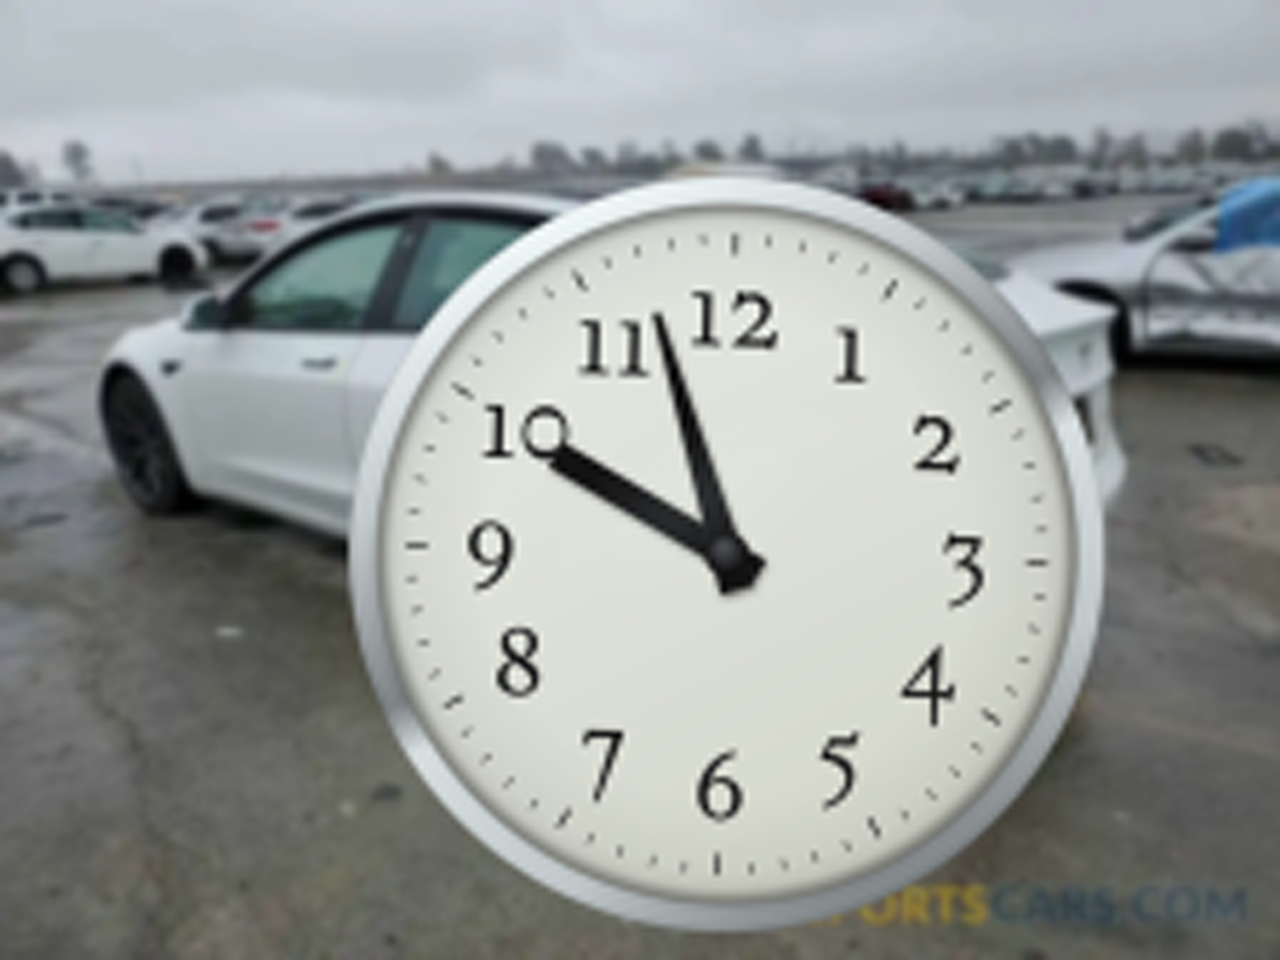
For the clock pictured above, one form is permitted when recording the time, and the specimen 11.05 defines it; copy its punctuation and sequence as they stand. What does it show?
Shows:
9.57
